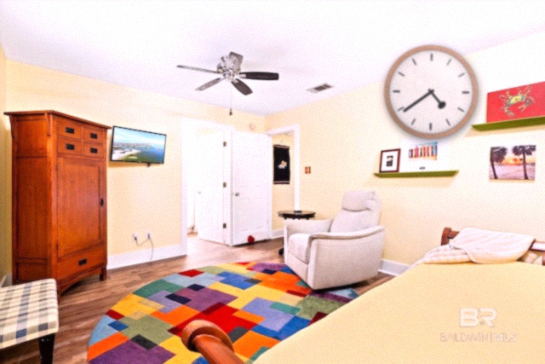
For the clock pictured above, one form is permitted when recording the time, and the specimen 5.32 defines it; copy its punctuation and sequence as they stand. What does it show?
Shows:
4.39
